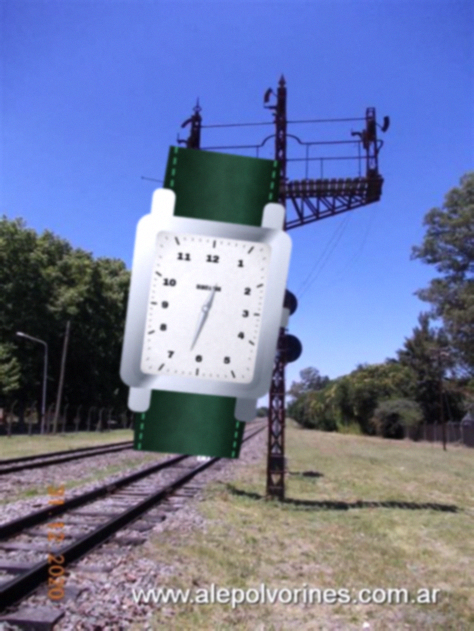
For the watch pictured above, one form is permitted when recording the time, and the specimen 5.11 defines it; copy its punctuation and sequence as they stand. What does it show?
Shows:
12.32
